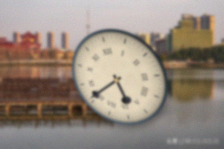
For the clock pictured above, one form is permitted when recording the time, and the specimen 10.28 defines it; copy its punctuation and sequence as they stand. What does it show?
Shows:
5.41
